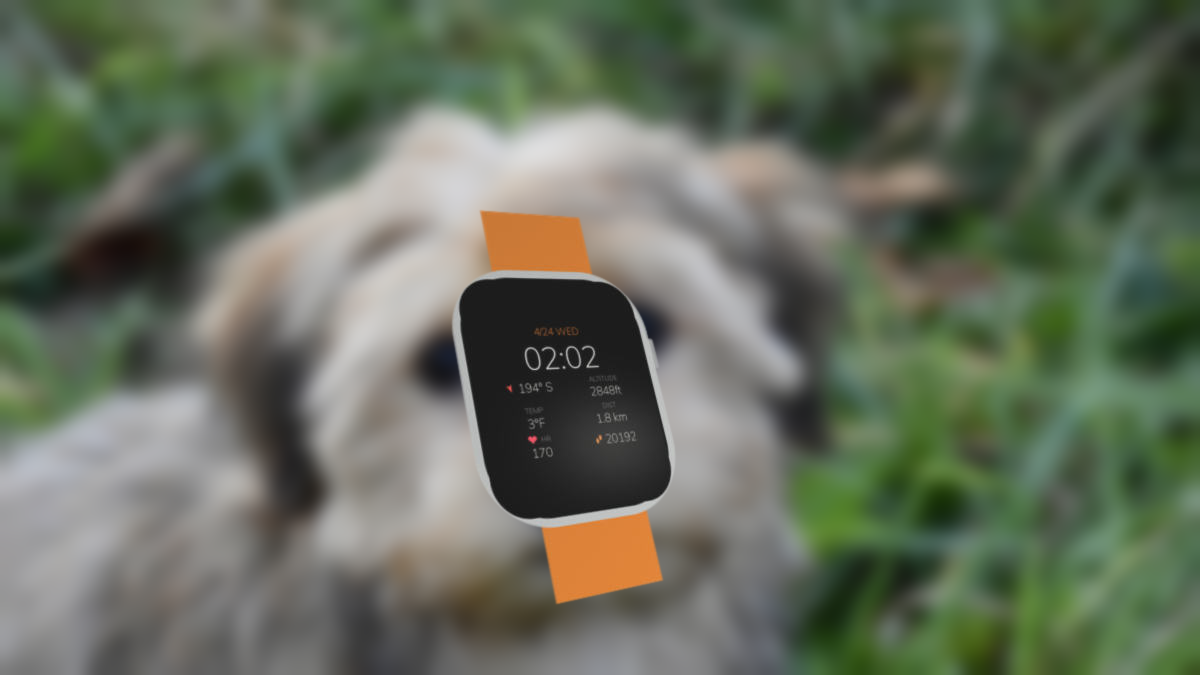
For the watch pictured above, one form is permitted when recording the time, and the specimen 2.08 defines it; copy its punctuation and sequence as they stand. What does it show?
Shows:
2.02
